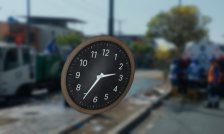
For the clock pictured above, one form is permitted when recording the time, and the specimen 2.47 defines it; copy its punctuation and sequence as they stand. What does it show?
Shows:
2.35
